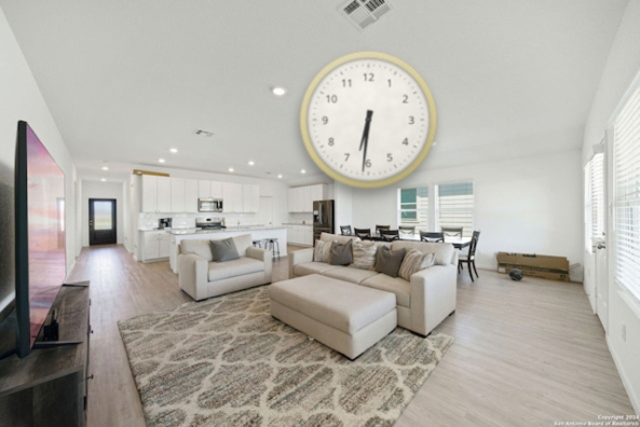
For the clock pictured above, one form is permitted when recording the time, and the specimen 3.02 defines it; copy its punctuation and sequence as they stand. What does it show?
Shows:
6.31
